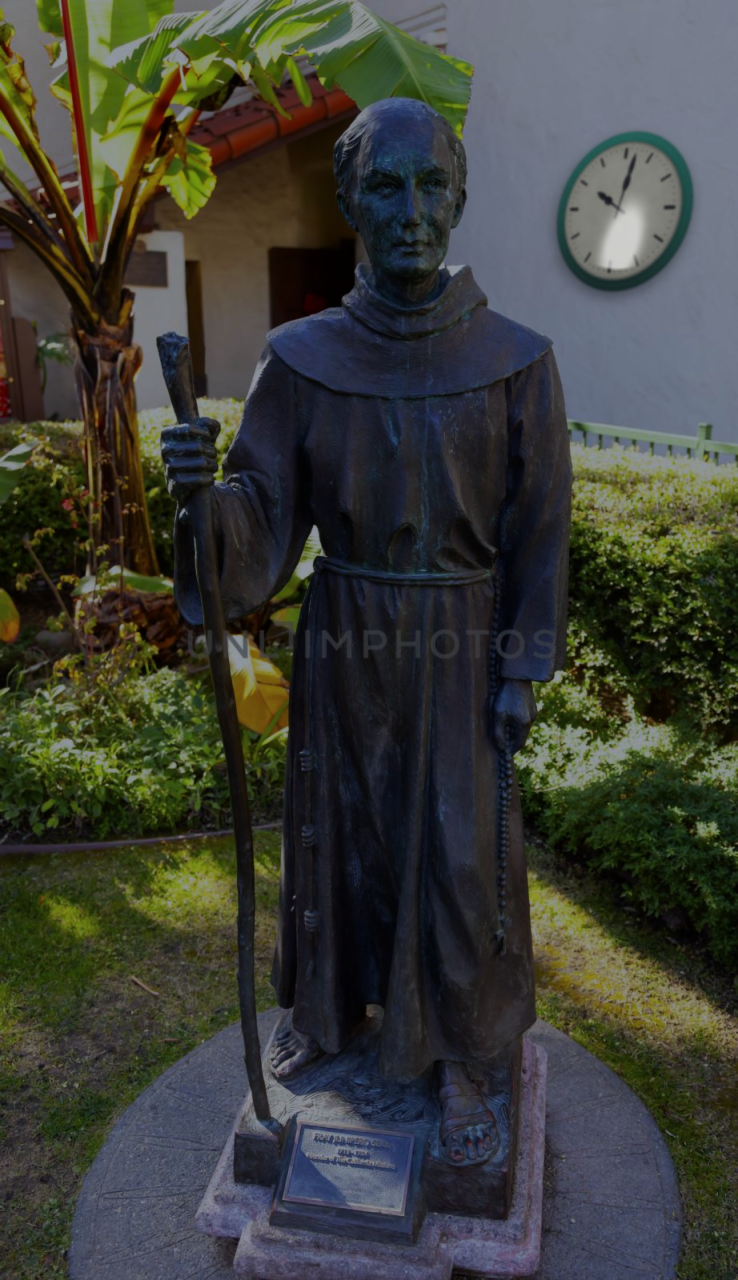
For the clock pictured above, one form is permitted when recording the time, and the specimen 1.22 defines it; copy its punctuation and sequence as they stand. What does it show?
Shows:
10.02
